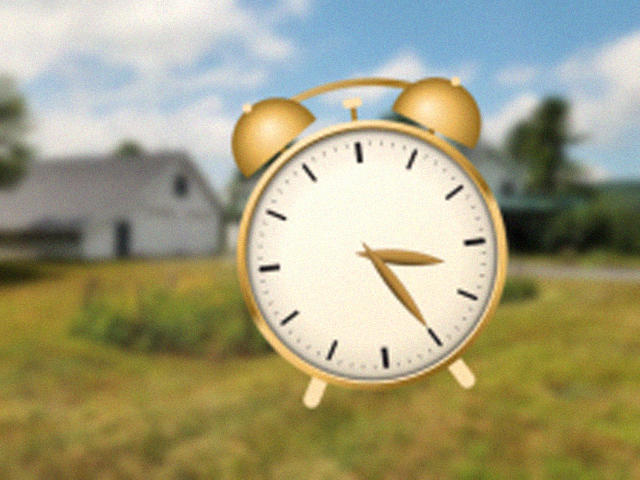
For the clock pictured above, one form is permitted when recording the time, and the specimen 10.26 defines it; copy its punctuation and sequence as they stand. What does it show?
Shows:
3.25
